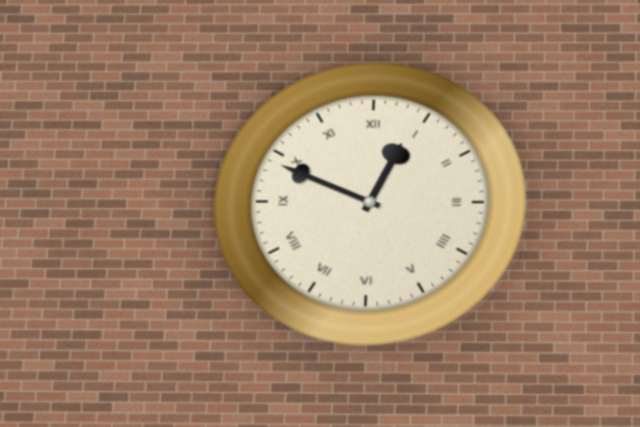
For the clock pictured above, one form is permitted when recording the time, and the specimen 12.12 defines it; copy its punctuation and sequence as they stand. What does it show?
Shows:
12.49
